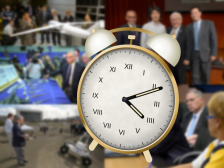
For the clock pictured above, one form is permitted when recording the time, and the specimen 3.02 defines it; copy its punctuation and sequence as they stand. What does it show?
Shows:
4.11
